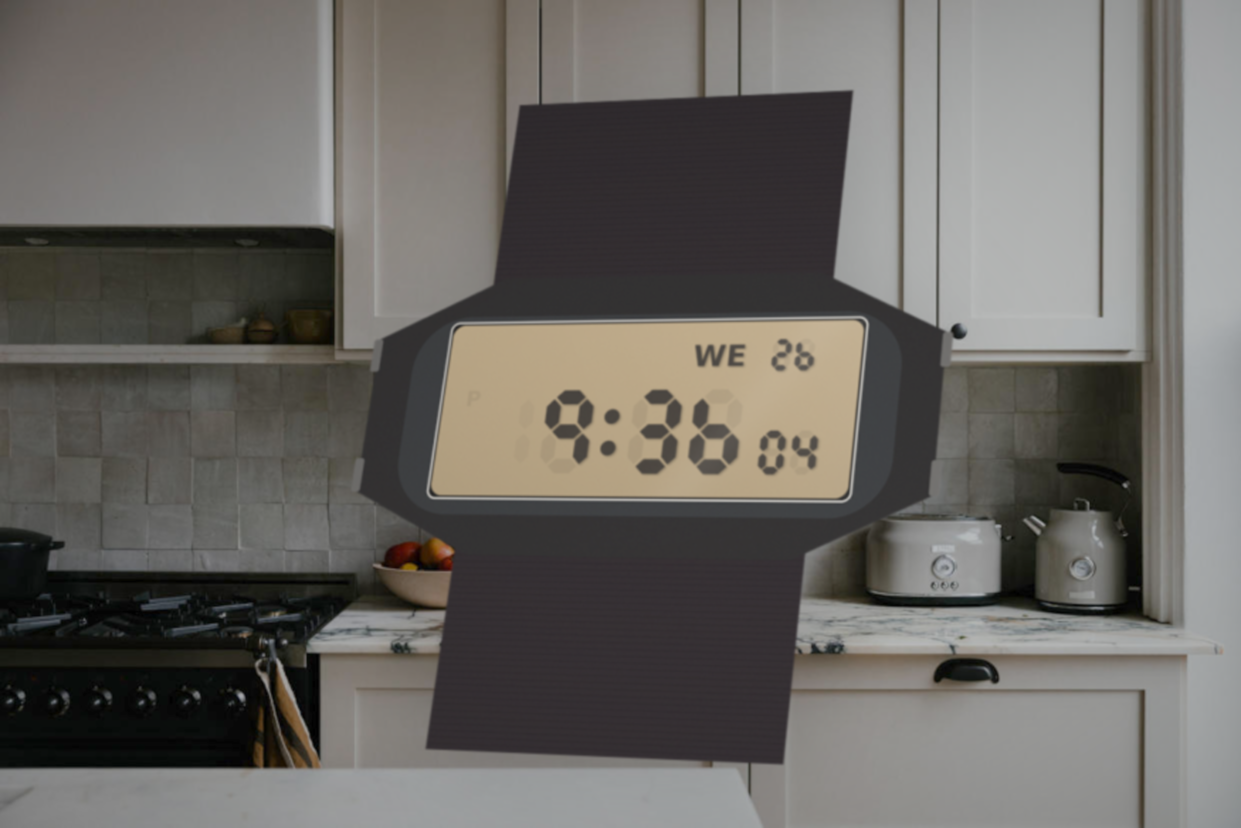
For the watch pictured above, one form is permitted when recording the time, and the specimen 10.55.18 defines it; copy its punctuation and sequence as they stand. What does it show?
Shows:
9.36.04
